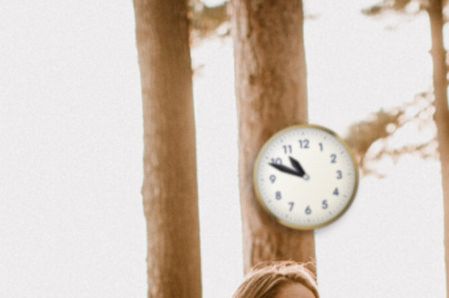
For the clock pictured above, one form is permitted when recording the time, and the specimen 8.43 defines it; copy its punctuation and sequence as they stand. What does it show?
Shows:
10.49
